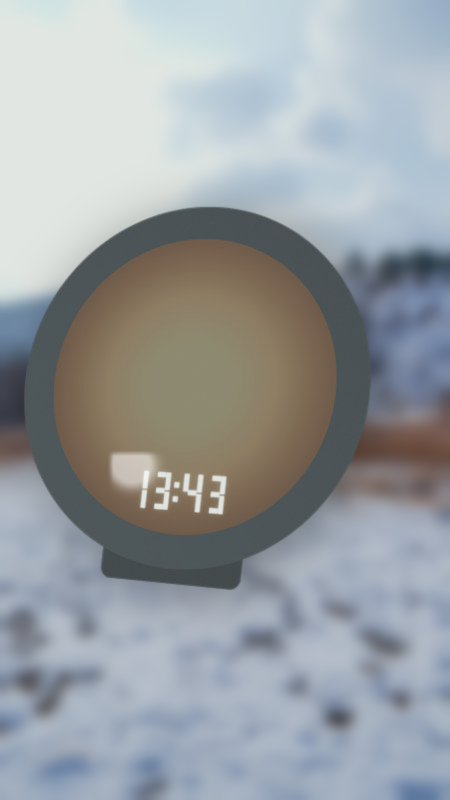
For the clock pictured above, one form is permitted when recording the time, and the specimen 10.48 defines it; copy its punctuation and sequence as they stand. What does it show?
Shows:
13.43
